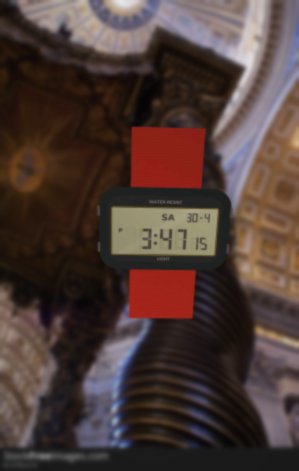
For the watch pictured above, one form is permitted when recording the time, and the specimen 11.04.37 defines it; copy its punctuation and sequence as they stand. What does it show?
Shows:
3.47.15
